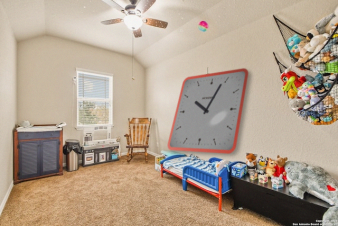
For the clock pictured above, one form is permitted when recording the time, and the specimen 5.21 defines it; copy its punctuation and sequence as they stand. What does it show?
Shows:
10.04
